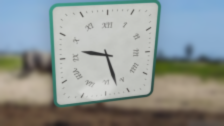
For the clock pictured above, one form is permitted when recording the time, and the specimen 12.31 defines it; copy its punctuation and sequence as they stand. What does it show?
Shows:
9.27
